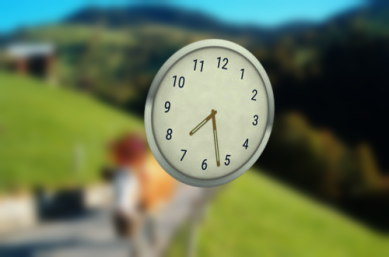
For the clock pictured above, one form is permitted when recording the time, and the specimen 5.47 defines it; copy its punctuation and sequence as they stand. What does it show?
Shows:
7.27
